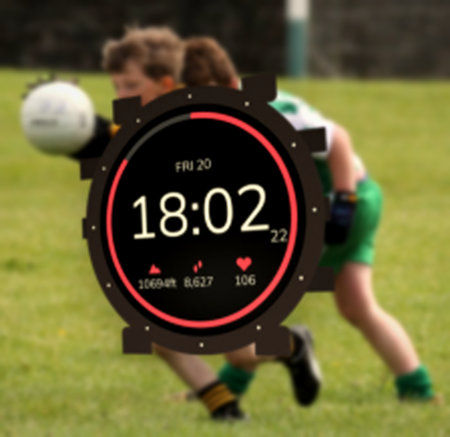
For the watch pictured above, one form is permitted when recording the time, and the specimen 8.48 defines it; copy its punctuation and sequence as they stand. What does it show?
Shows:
18.02
